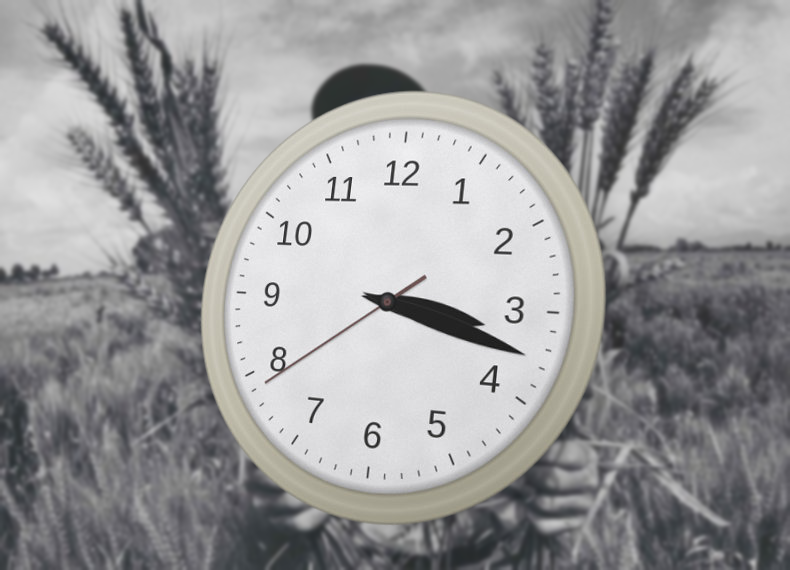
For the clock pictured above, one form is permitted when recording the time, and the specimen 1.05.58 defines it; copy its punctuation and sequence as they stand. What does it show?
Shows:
3.17.39
